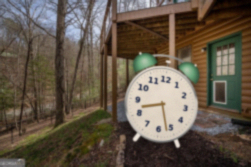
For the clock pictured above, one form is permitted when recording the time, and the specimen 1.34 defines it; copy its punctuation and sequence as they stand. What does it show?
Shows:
8.27
